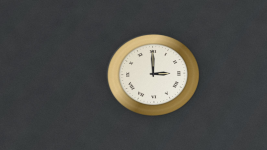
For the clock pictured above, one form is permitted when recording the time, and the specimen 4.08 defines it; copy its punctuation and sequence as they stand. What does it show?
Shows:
3.00
